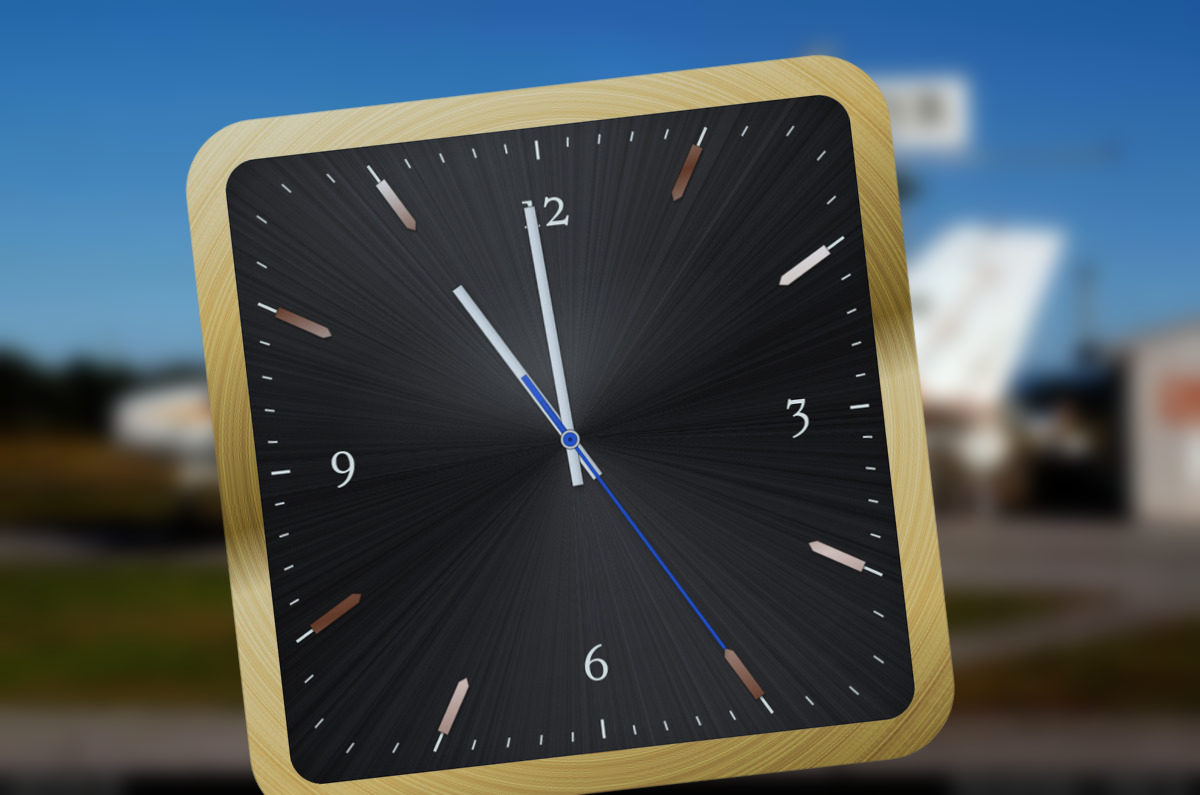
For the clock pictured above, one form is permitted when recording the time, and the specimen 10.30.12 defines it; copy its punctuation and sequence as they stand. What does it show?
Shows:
10.59.25
